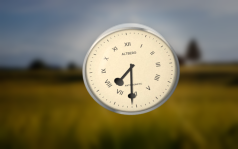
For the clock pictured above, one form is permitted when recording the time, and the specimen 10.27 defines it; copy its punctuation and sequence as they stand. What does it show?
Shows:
7.31
